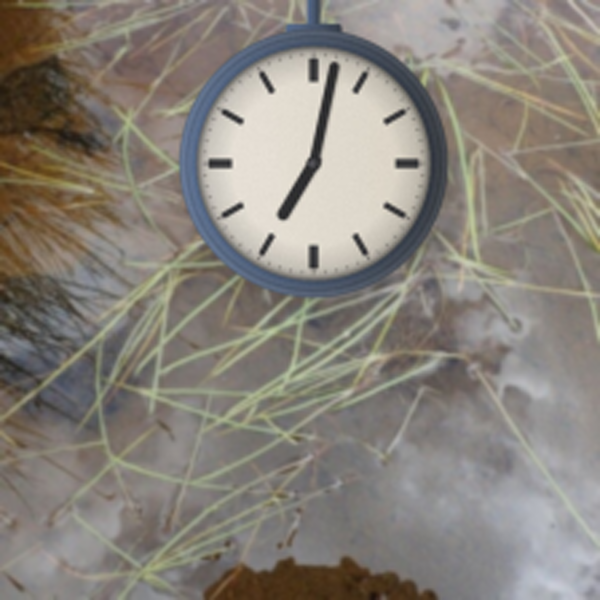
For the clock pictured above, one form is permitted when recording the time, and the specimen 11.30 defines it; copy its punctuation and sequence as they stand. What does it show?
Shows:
7.02
